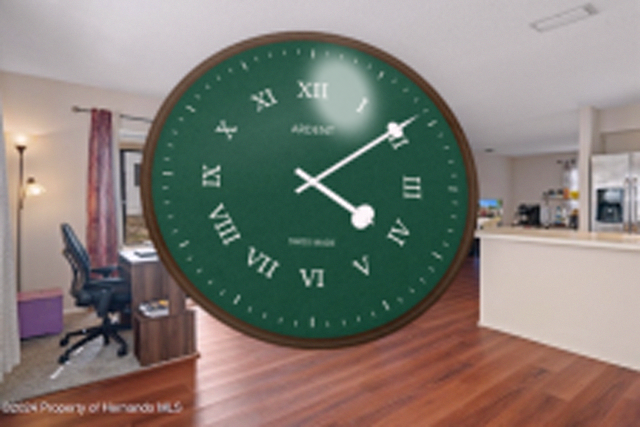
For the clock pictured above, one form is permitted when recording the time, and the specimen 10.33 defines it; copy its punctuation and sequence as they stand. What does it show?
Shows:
4.09
